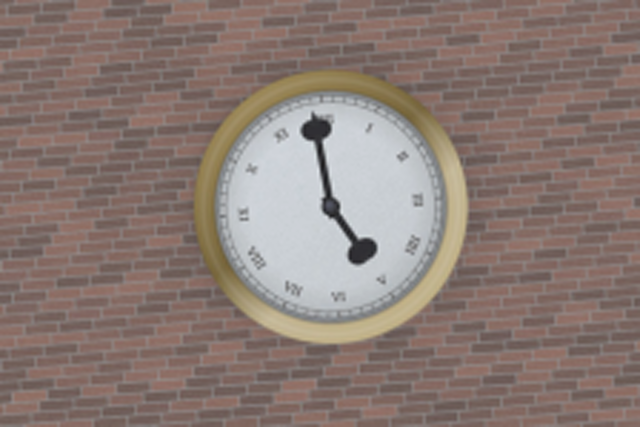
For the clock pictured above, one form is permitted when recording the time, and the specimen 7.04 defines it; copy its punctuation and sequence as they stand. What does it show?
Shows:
4.59
